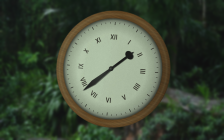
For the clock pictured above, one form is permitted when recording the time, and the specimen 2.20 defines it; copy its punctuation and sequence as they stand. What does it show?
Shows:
1.38
